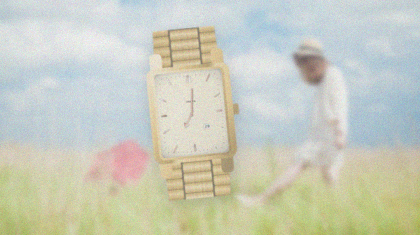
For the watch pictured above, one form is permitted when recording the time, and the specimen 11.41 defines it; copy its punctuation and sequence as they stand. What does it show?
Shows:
7.01
